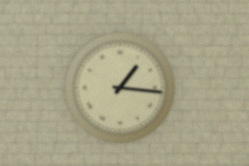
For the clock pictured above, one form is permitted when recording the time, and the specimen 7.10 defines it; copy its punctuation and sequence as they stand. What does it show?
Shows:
1.16
